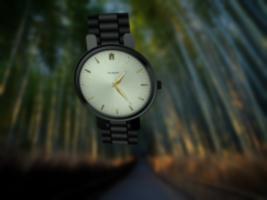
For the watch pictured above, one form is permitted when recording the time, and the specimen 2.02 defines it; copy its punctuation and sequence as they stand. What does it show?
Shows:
1.24
